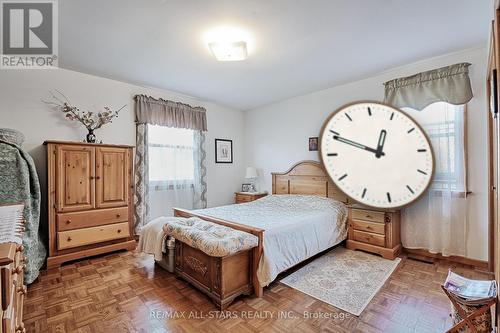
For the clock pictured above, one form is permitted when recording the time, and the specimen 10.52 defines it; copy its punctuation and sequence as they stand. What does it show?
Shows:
12.49
